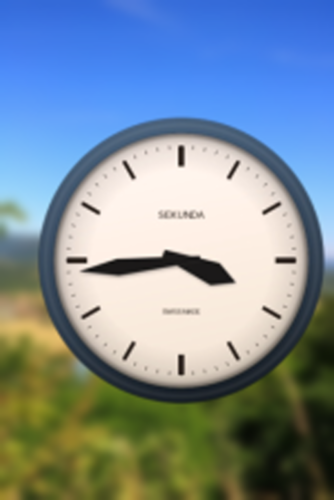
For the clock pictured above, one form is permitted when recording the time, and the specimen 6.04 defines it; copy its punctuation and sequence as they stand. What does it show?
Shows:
3.44
